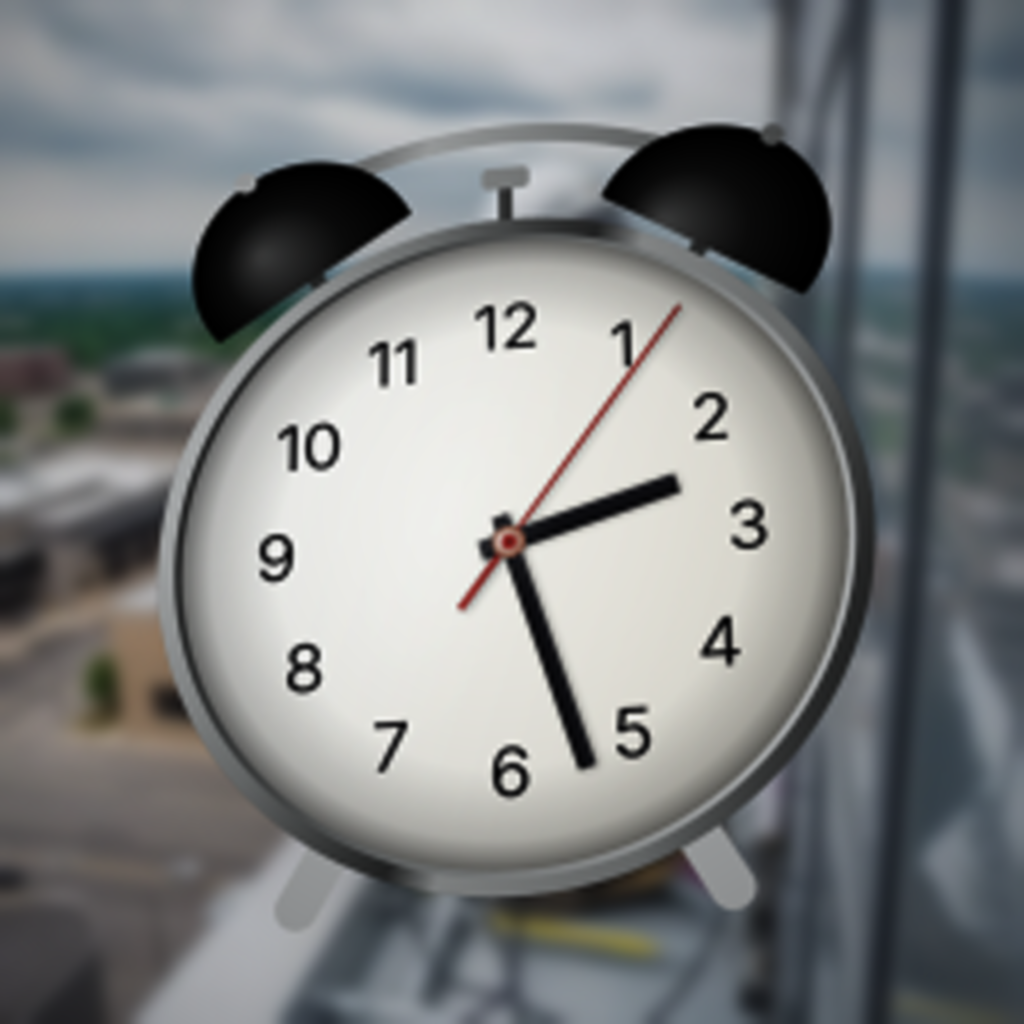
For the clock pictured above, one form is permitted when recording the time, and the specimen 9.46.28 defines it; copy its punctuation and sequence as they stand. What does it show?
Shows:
2.27.06
